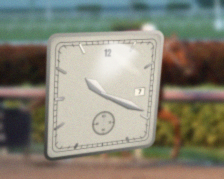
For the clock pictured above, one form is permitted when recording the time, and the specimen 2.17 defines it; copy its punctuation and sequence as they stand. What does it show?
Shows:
10.19
